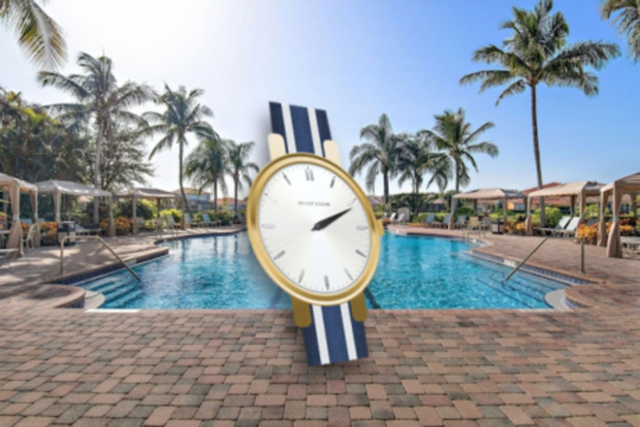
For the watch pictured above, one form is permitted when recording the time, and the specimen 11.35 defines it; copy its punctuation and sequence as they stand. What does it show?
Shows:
2.11
